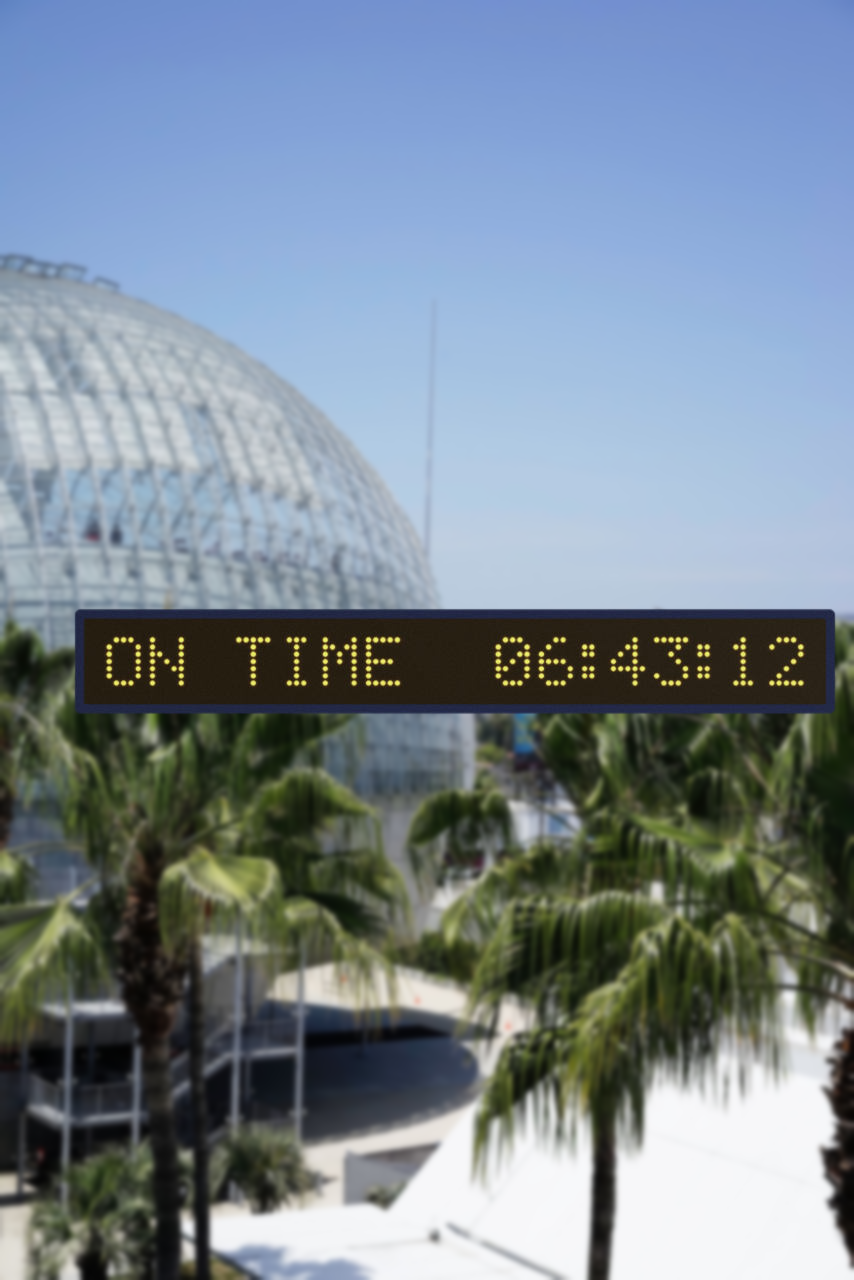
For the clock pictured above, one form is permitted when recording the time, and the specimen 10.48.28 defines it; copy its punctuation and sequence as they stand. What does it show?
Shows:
6.43.12
